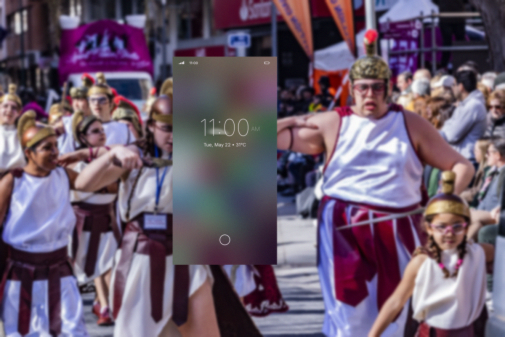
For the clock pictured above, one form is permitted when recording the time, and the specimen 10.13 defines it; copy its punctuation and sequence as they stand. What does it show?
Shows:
11.00
